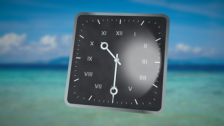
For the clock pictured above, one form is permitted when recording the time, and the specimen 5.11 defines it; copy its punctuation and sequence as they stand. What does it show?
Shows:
10.30
